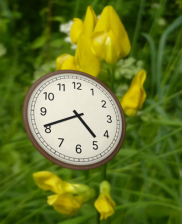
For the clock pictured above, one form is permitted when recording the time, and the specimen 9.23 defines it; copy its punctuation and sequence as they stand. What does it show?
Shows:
4.41
